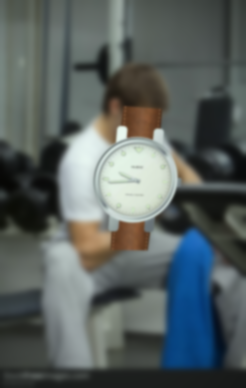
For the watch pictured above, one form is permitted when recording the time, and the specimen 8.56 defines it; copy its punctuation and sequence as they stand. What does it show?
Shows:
9.44
